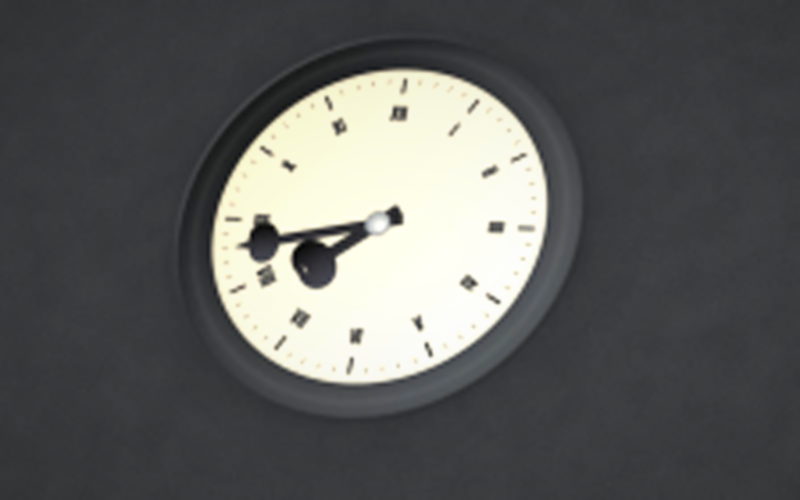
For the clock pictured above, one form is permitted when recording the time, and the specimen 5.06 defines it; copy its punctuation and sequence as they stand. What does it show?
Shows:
7.43
